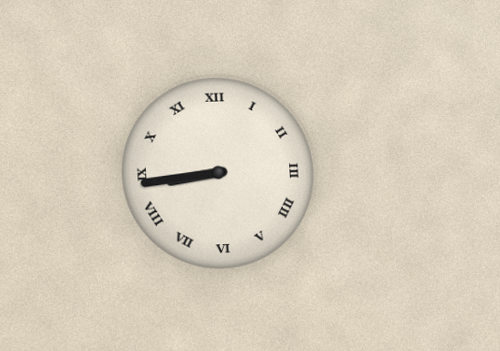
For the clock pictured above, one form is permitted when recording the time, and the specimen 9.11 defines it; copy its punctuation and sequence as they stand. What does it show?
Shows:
8.44
